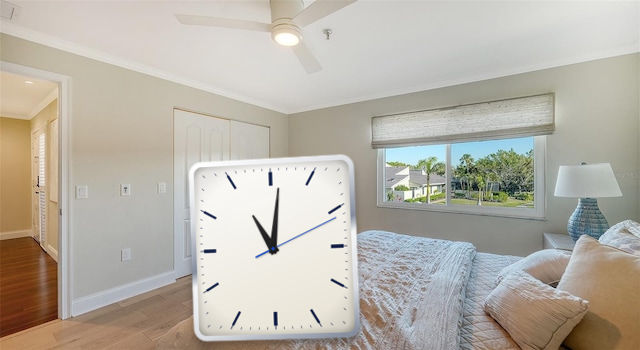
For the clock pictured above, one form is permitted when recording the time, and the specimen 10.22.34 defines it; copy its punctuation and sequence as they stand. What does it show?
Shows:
11.01.11
